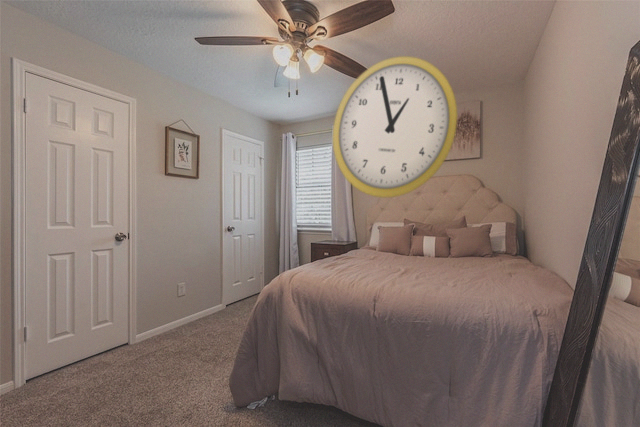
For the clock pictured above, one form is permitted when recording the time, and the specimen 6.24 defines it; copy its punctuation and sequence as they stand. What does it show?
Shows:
12.56
